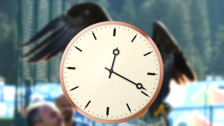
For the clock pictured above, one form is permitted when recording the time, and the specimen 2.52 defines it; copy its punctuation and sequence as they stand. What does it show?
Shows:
12.19
